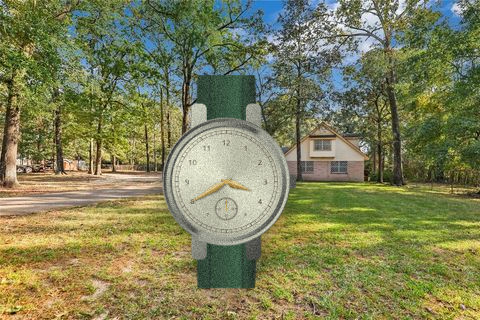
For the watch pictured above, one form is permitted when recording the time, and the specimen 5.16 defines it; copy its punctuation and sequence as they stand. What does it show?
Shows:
3.40
